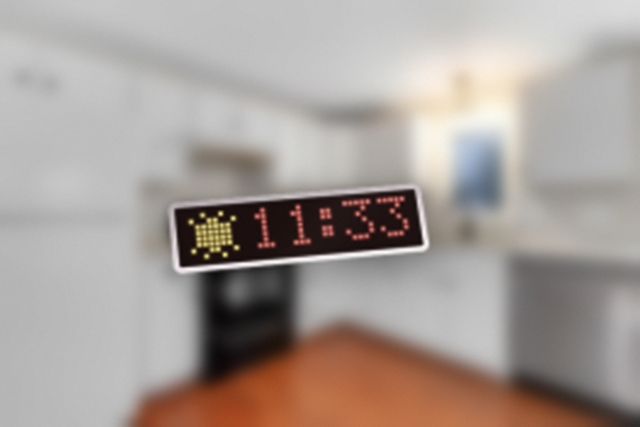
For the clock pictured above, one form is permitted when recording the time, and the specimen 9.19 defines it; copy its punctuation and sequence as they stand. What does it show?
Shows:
11.33
